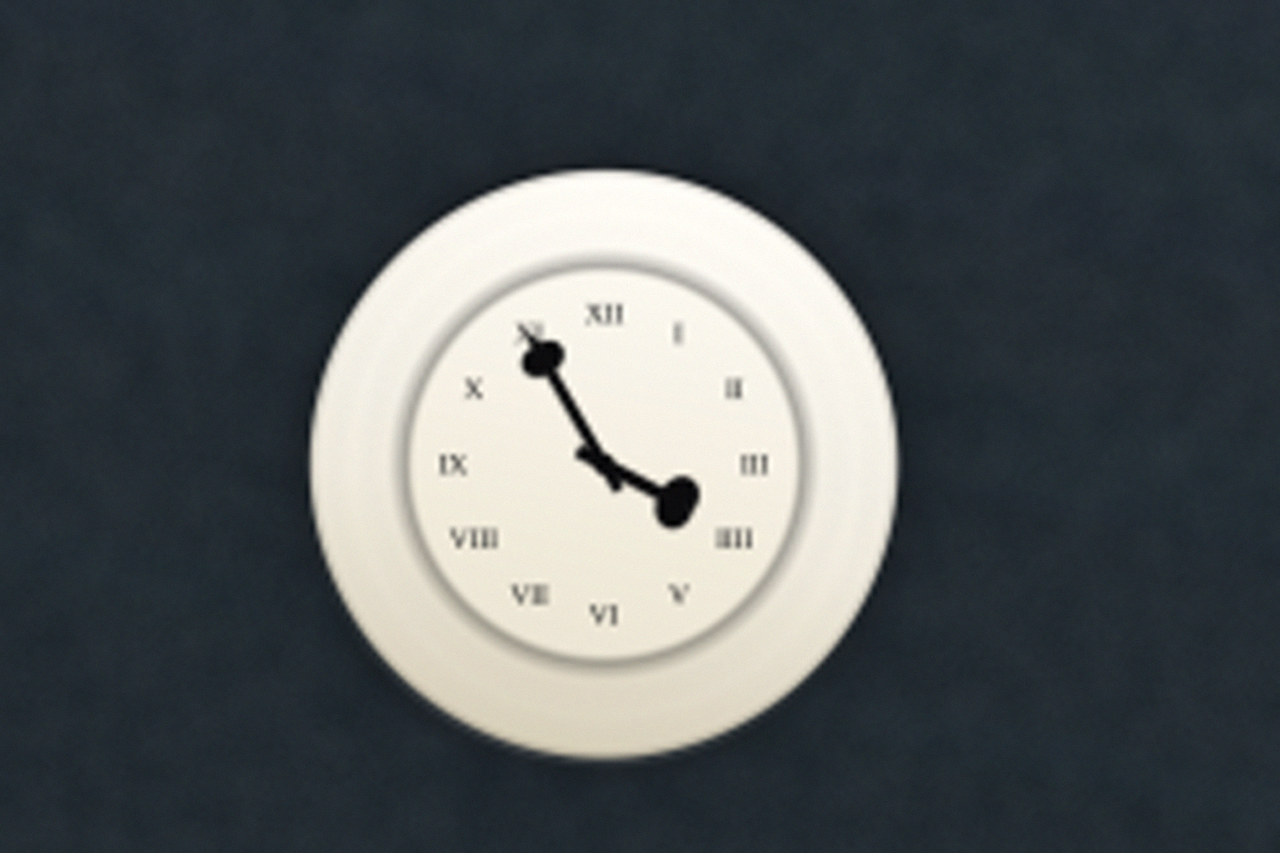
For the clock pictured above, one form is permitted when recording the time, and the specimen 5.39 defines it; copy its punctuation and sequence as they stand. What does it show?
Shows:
3.55
